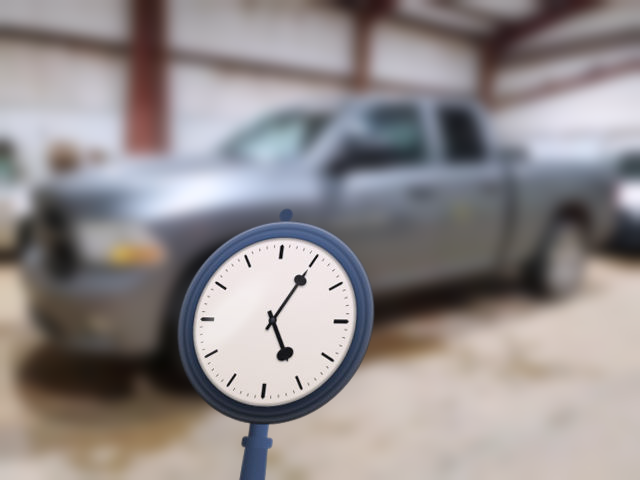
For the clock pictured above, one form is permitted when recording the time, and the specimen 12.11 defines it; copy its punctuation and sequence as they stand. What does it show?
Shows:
5.05
